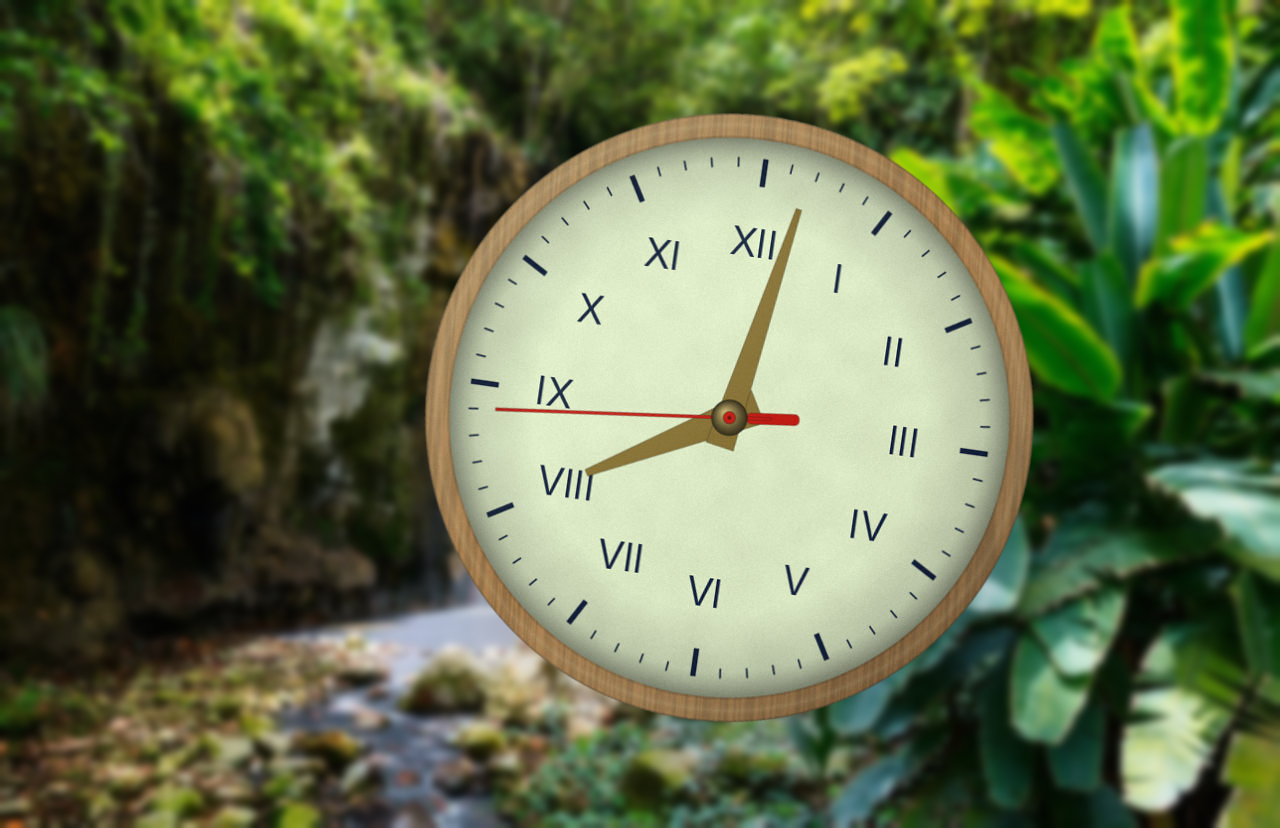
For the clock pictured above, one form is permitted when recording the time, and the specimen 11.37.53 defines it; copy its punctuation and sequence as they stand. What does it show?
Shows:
8.01.44
